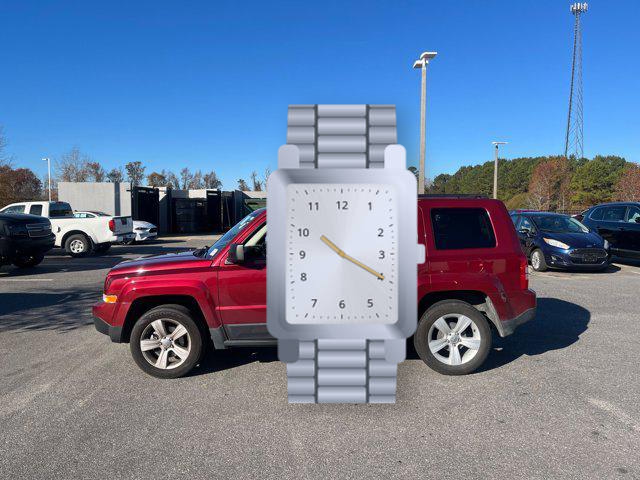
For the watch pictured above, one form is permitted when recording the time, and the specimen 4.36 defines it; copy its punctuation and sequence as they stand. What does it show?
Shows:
10.20
